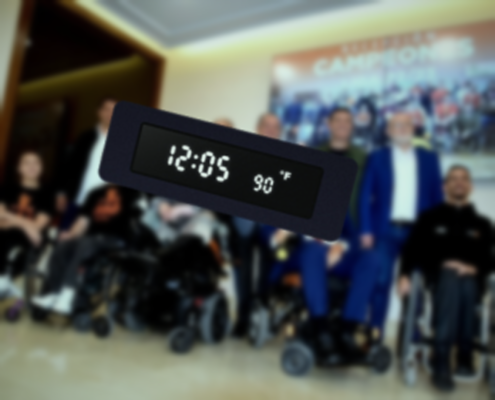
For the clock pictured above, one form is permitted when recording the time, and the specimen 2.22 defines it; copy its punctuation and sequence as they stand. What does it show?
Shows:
12.05
